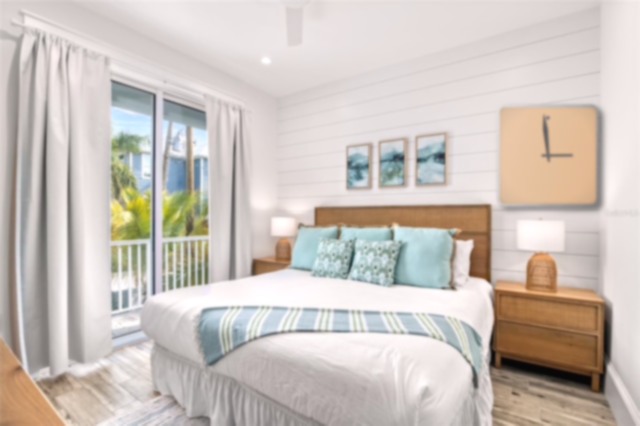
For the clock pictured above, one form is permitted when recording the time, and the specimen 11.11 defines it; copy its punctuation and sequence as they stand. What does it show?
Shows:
2.59
